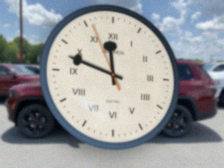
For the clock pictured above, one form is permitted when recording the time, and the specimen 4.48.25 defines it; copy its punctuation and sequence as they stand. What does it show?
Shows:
11.47.56
